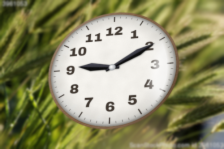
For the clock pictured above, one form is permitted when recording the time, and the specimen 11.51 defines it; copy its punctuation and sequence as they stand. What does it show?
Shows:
9.10
